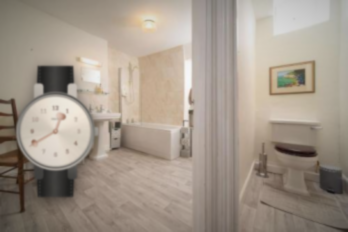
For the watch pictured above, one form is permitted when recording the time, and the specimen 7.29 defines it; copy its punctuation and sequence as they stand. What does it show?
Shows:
12.40
